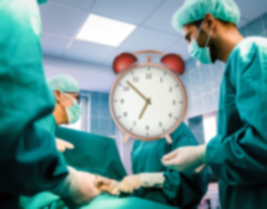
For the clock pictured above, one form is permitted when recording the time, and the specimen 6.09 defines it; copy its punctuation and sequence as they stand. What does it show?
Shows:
6.52
